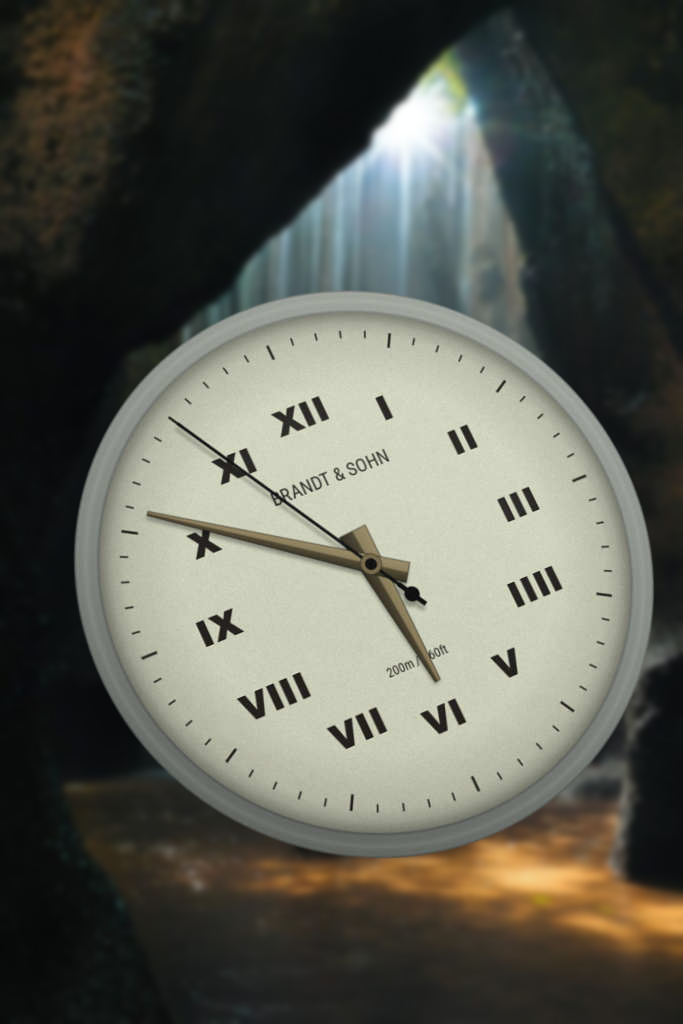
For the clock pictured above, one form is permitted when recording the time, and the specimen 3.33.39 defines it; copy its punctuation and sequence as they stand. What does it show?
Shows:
5.50.55
